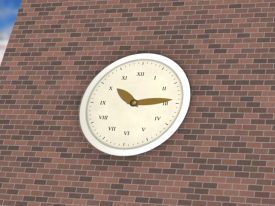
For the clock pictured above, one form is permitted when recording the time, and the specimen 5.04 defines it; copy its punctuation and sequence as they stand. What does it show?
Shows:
10.14
